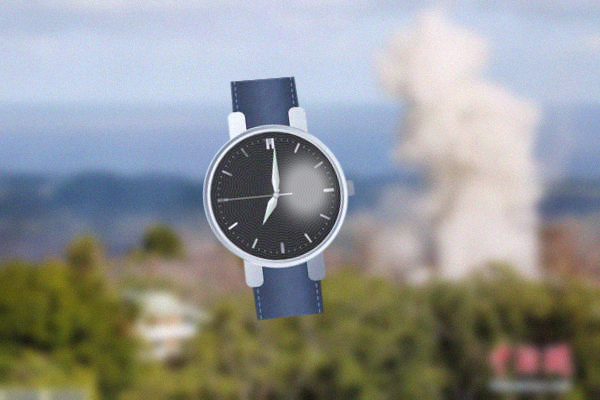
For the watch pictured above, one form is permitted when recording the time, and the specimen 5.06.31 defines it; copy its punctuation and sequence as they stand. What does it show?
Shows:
7.00.45
